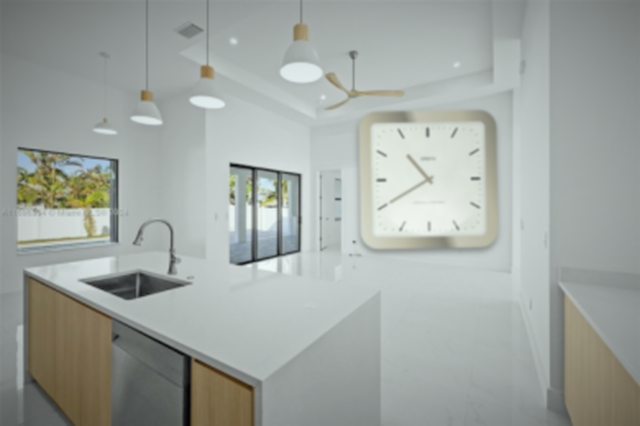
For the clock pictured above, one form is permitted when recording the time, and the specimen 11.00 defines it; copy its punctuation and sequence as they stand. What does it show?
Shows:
10.40
